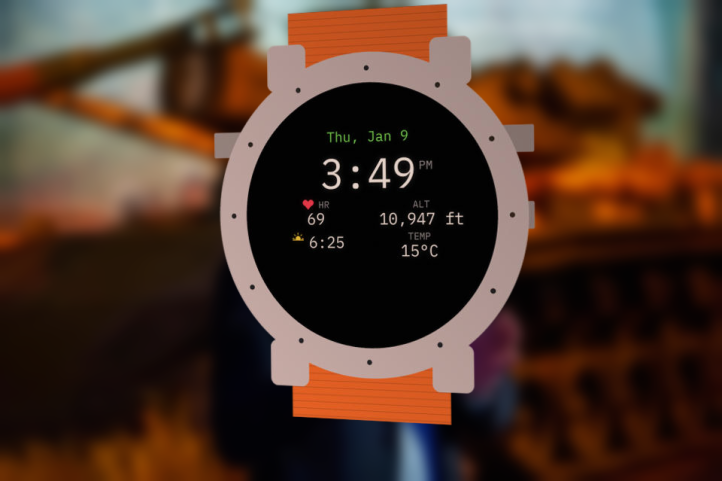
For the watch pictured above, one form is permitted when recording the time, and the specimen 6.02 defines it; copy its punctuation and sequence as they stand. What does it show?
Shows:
3.49
